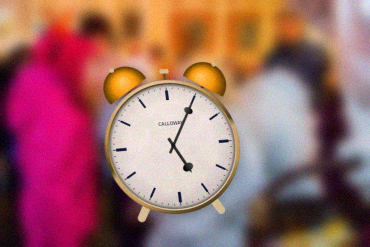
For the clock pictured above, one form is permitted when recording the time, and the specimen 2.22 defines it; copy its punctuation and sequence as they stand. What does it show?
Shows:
5.05
